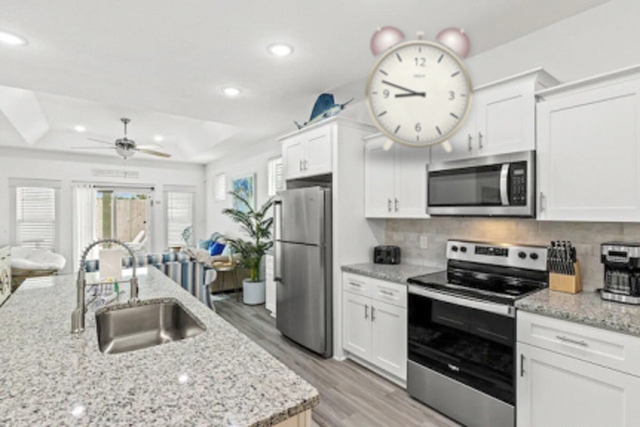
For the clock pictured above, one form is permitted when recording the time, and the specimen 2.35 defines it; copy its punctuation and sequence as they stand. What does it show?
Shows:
8.48
